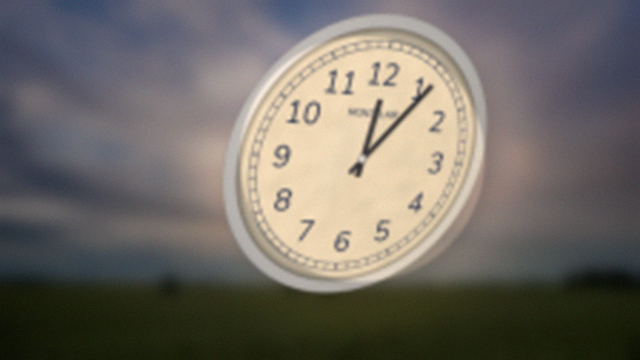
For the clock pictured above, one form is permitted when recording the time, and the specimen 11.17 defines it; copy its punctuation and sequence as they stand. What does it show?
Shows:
12.06
